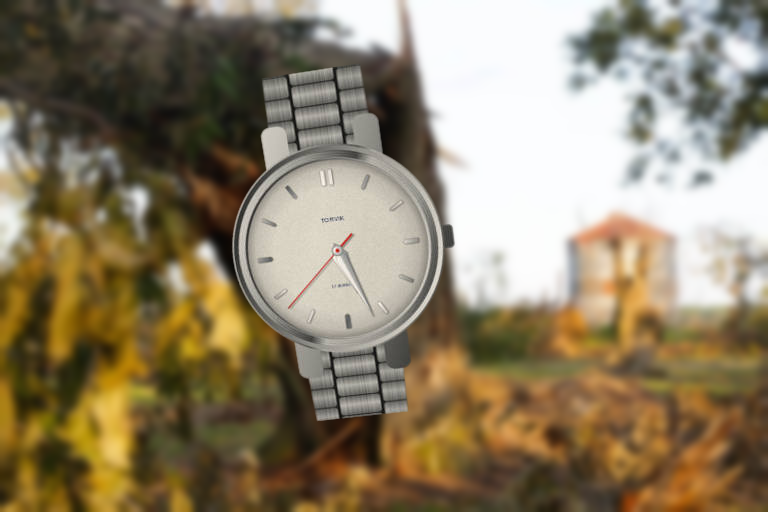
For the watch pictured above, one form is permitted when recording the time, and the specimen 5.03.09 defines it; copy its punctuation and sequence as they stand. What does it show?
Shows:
5.26.38
